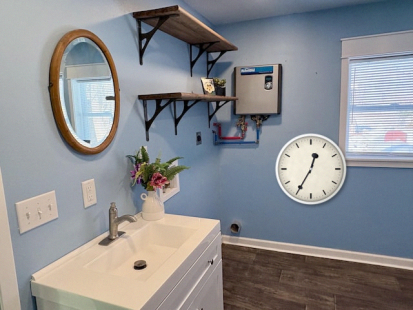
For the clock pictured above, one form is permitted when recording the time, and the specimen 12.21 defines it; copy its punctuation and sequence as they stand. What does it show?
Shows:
12.35
